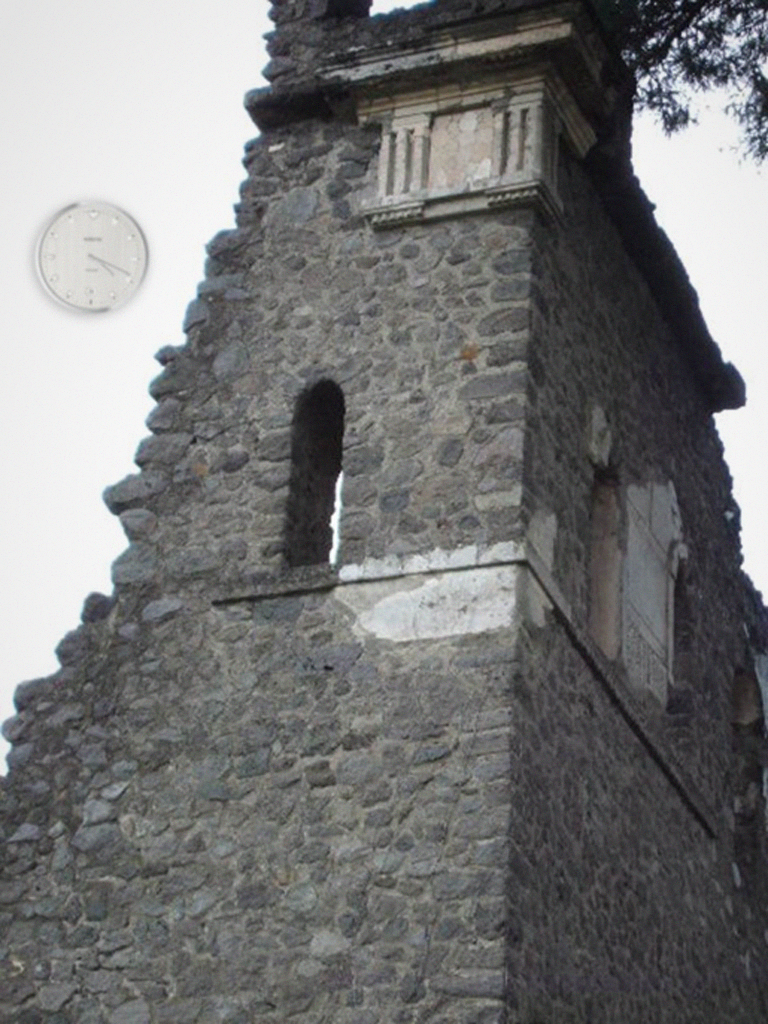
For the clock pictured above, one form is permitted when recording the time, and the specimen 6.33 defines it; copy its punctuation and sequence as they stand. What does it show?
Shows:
4.19
